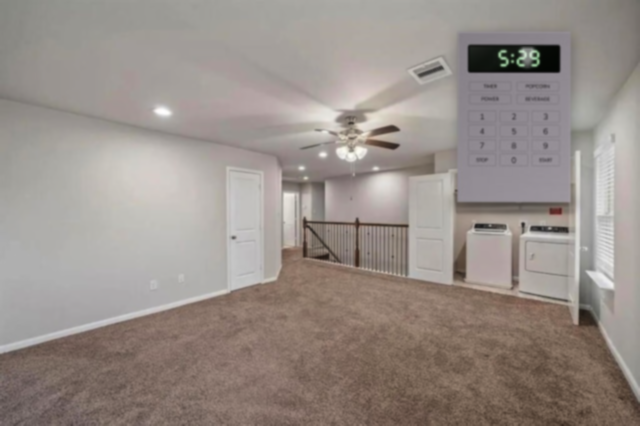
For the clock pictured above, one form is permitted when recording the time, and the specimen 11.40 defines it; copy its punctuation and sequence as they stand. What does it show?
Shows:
5.29
